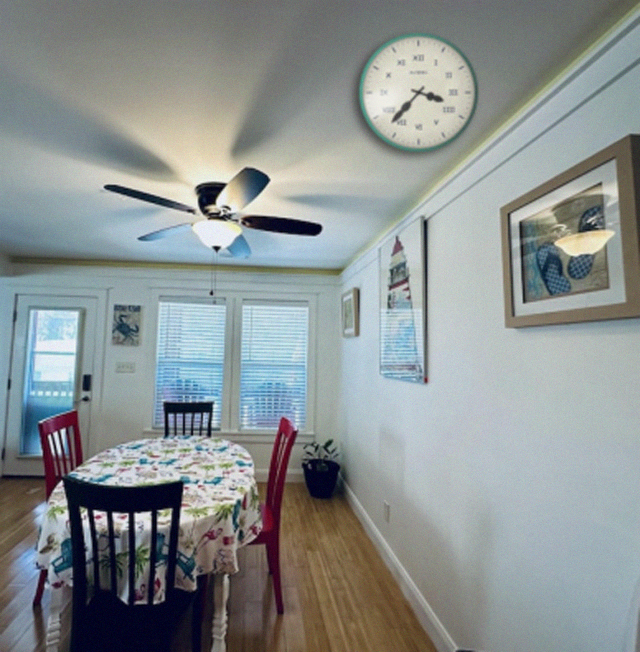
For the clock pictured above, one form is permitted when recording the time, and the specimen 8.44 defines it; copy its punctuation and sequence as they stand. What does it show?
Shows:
3.37
